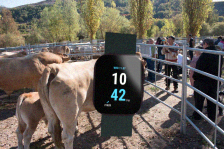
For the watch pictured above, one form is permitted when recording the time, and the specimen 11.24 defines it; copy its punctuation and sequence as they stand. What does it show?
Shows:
10.42
